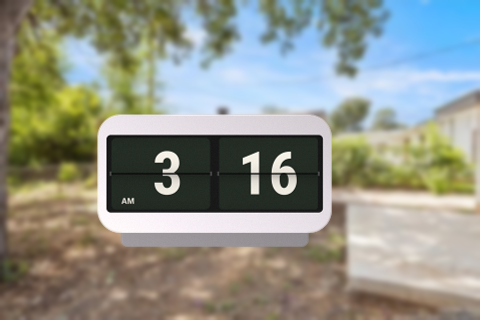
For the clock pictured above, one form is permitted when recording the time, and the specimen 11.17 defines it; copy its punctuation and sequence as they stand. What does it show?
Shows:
3.16
